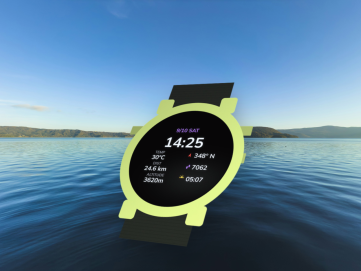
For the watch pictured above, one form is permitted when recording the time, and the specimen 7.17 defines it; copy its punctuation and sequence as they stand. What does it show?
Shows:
14.25
